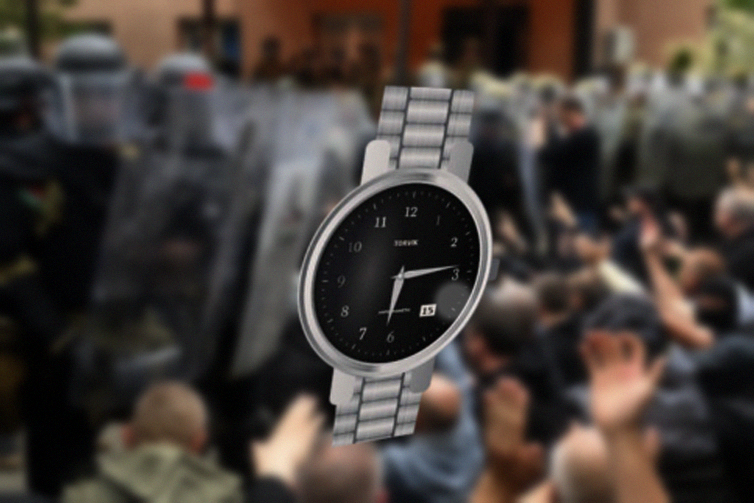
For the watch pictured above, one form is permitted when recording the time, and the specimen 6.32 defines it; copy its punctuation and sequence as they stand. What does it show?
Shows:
6.14
